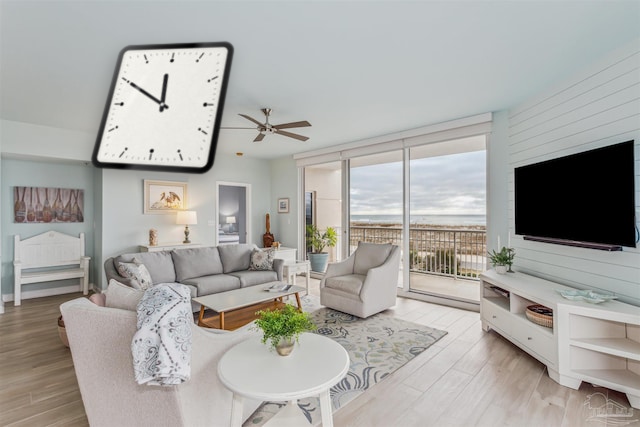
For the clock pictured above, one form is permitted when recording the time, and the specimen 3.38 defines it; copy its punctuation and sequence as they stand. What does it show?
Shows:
11.50
